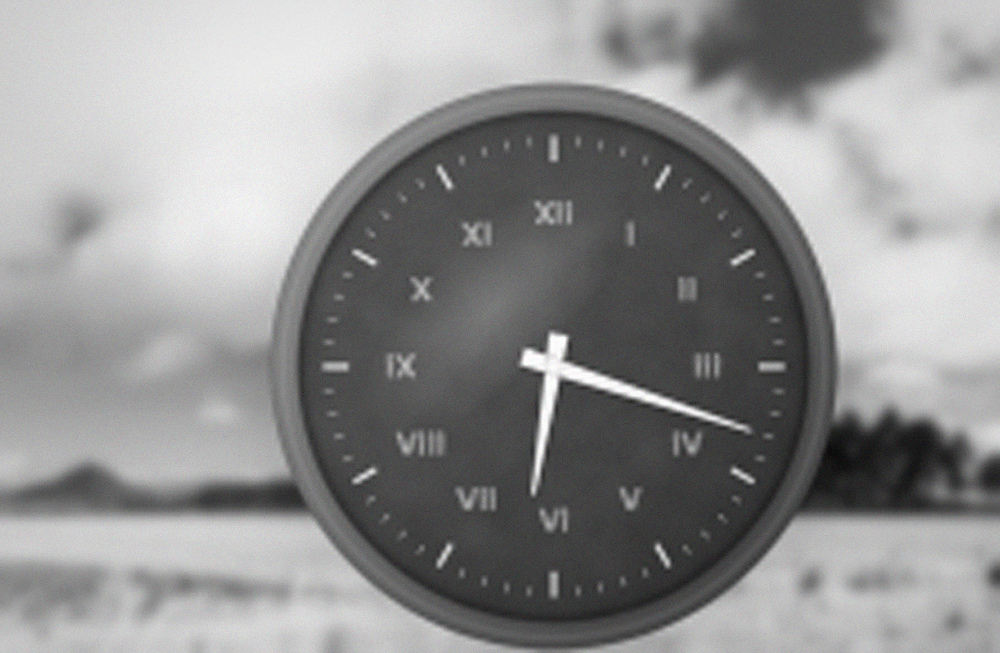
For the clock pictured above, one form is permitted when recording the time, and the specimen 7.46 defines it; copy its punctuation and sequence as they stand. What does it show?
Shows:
6.18
